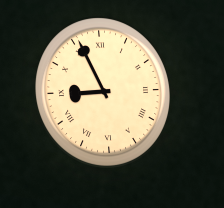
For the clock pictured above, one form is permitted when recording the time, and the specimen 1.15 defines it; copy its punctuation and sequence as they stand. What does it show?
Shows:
8.56
